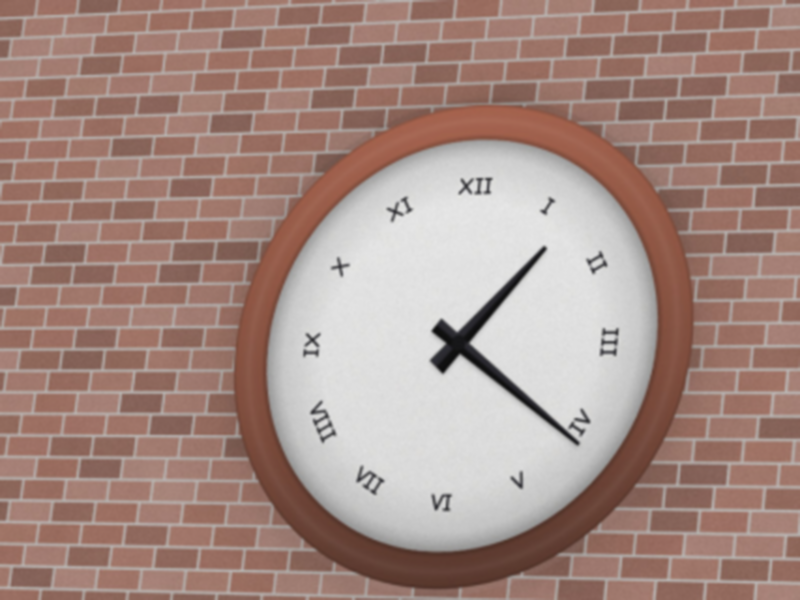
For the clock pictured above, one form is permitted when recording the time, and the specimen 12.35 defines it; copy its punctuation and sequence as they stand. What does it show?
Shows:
1.21
